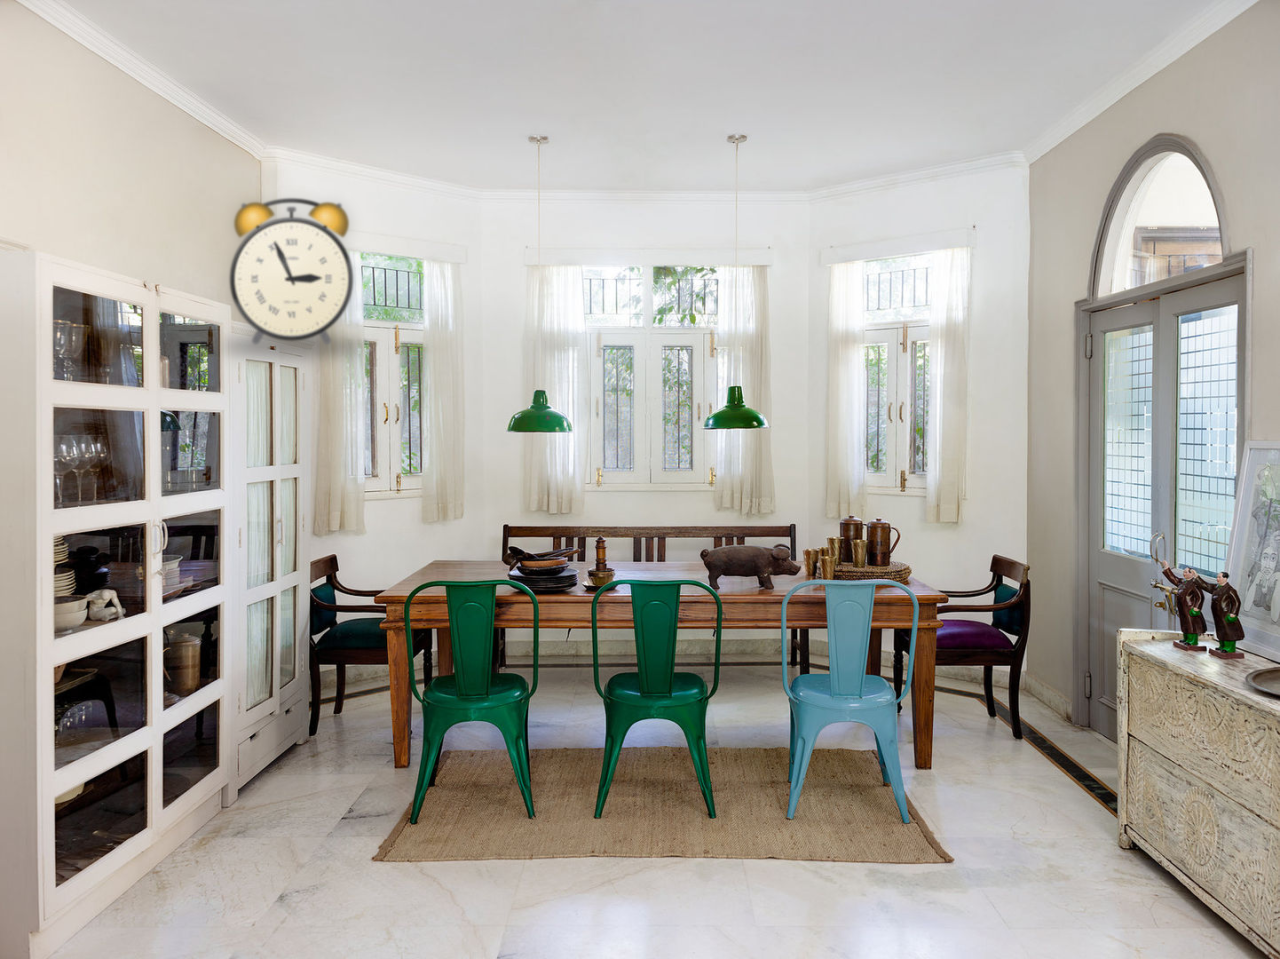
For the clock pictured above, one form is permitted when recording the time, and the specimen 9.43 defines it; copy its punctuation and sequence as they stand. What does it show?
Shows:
2.56
